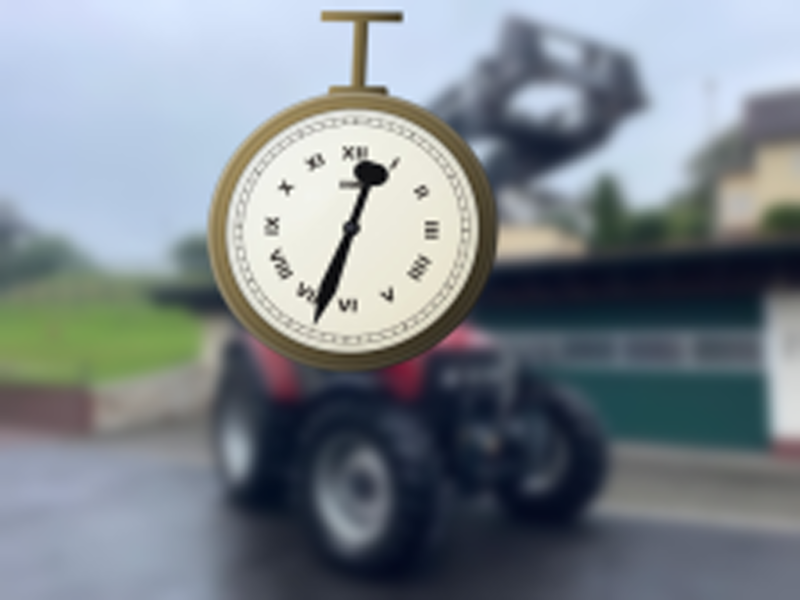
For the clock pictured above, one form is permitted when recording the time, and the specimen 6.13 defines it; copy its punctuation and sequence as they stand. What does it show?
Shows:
12.33
